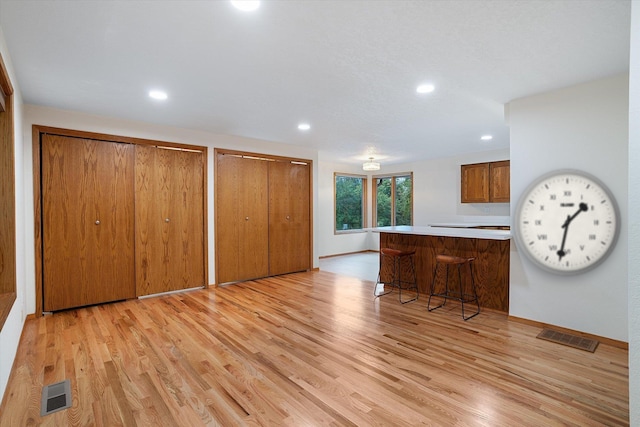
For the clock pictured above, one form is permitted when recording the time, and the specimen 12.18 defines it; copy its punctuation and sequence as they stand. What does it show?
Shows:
1.32
